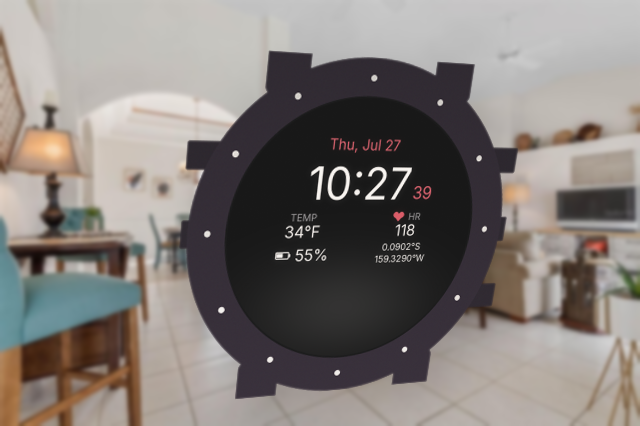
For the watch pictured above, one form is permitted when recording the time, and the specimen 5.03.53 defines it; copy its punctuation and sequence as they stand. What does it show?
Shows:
10.27.39
